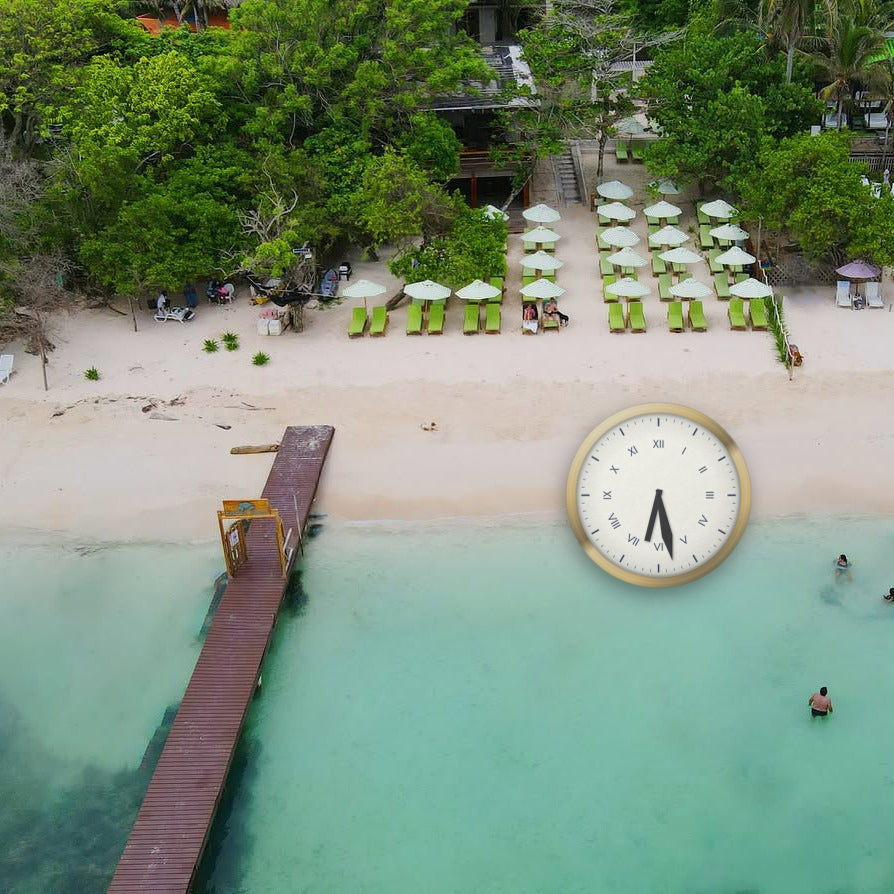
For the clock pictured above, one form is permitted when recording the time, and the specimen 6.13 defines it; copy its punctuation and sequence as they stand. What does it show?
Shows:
6.28
